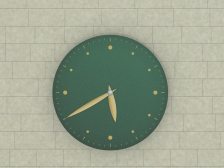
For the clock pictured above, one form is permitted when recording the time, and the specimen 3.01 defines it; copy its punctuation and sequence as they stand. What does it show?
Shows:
5.40
